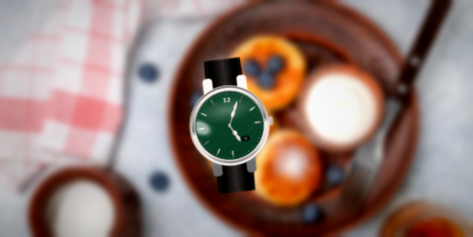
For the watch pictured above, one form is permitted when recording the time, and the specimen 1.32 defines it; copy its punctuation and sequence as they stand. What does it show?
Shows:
5.04
